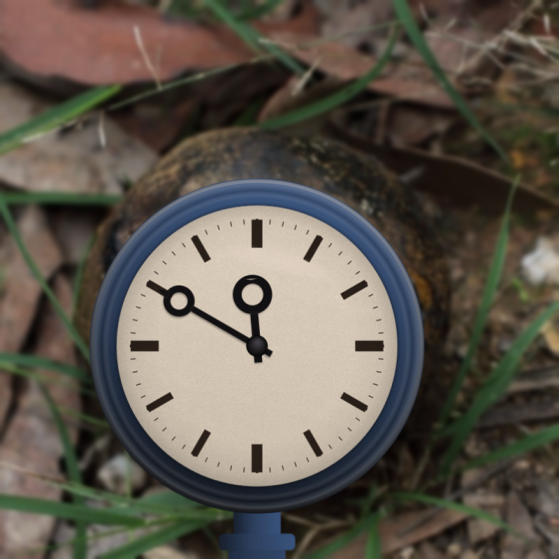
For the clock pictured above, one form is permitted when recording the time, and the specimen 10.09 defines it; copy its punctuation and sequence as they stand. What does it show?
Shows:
11.50
